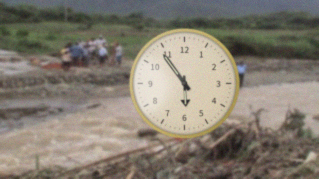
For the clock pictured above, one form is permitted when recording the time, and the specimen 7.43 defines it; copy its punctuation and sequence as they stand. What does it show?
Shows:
5.54
